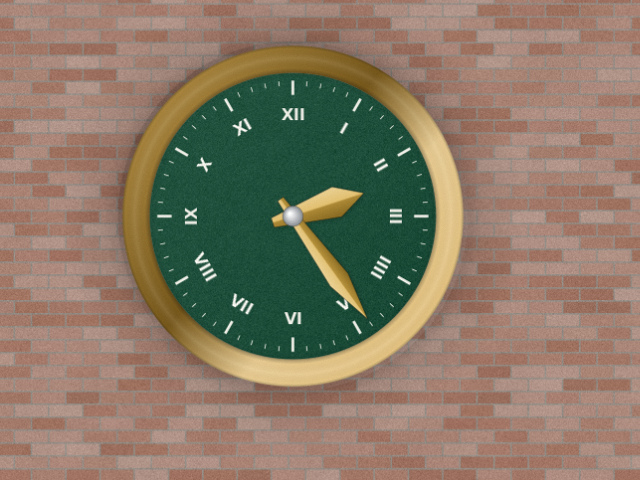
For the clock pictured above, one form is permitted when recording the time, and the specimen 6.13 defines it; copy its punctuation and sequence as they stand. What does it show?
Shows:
2.24
